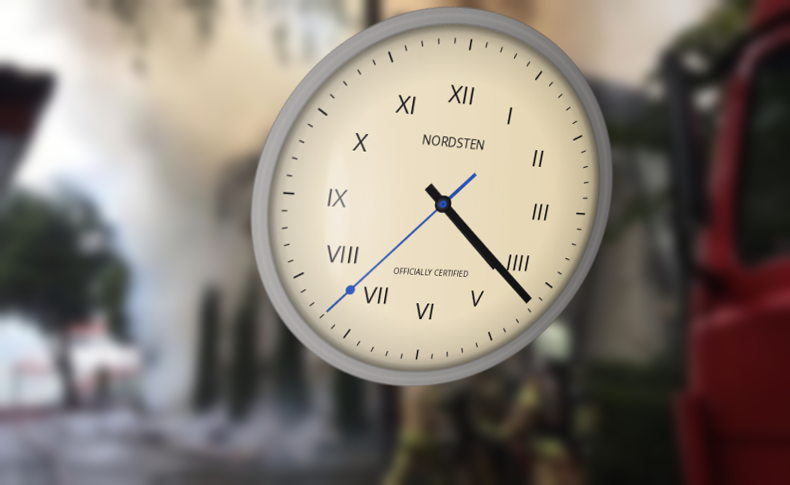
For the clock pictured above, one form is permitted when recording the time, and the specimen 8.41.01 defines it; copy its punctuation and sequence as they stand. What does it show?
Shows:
4.21.37
